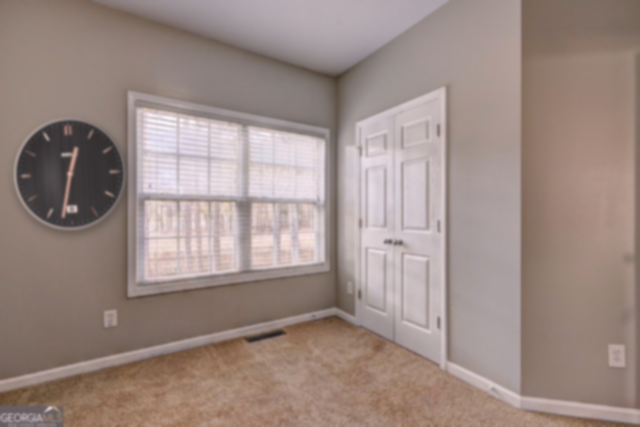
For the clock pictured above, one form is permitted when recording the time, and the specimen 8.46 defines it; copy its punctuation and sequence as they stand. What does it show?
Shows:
12.32
